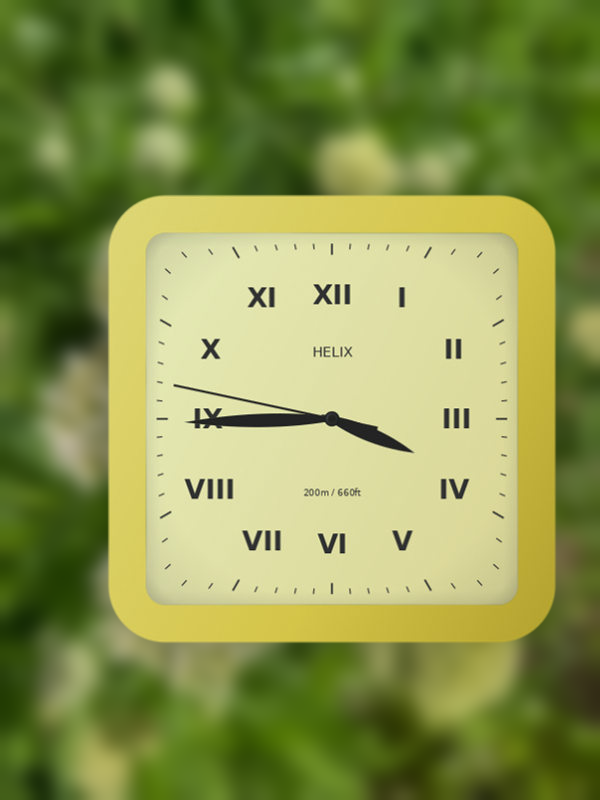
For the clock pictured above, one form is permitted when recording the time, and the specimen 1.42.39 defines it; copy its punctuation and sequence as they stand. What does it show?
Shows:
3.44.47
